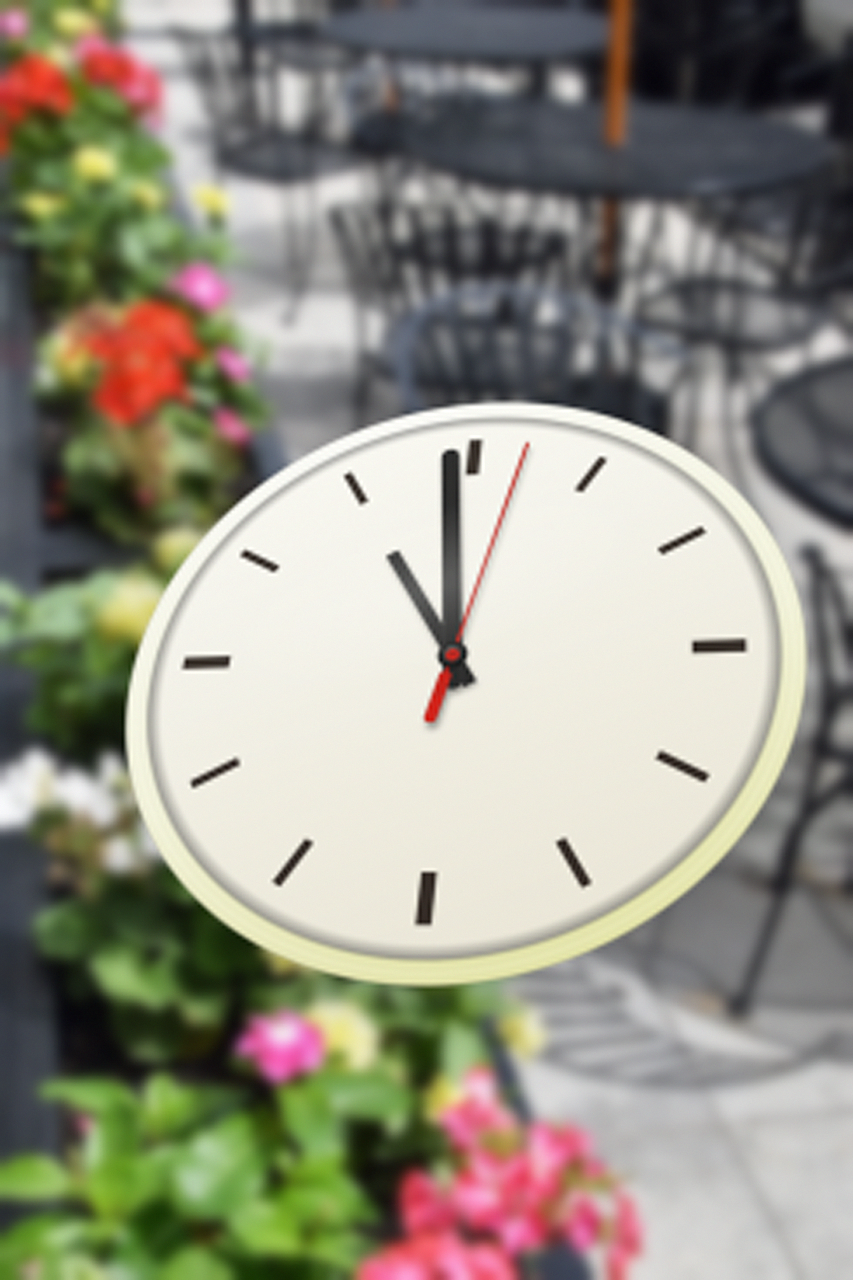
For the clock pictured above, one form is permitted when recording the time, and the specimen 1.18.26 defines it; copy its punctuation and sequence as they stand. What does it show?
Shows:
10.59.02
